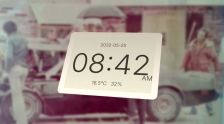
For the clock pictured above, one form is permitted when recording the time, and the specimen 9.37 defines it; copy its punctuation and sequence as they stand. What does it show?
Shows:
8.42
